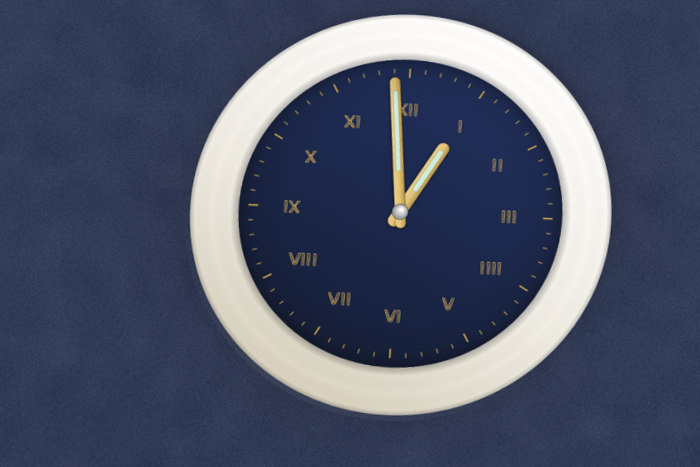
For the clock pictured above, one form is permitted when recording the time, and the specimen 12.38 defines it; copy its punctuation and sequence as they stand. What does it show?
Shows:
12.59
